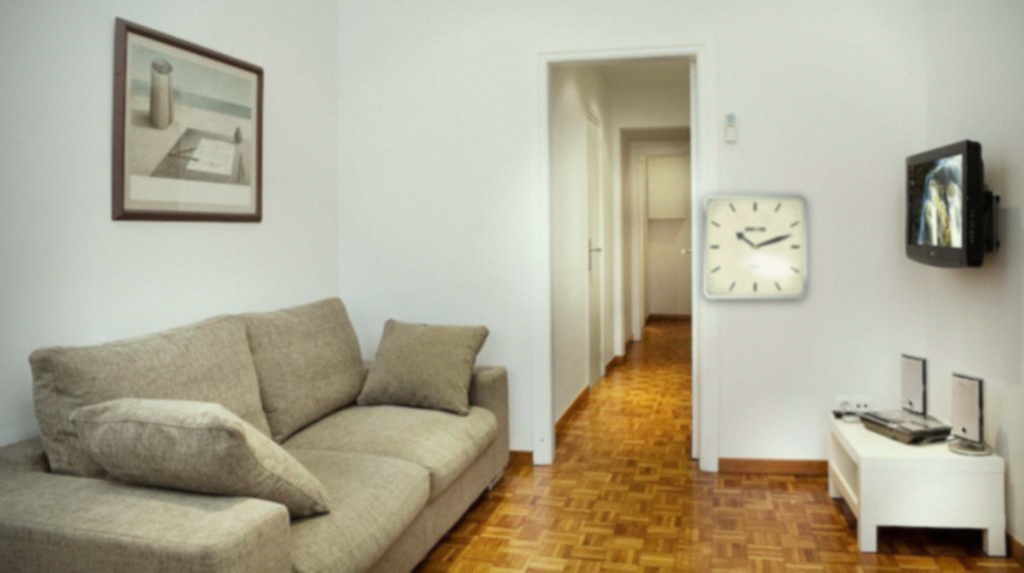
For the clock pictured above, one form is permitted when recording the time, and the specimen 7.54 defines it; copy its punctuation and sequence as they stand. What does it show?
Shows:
10.12
